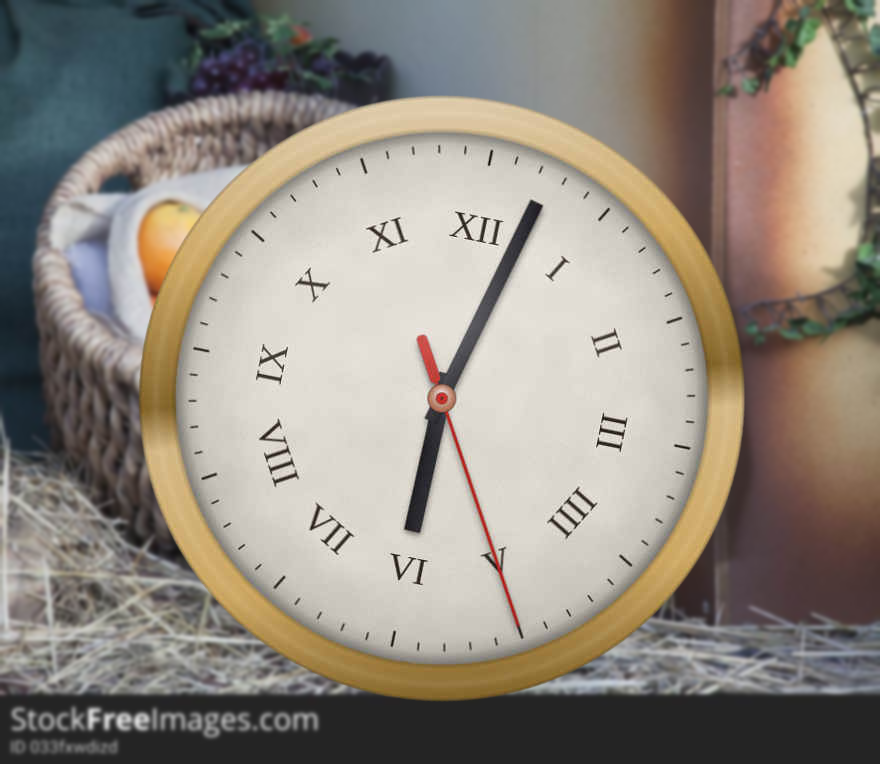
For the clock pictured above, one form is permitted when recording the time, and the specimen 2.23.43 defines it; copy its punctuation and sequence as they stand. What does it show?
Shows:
6.02.25
